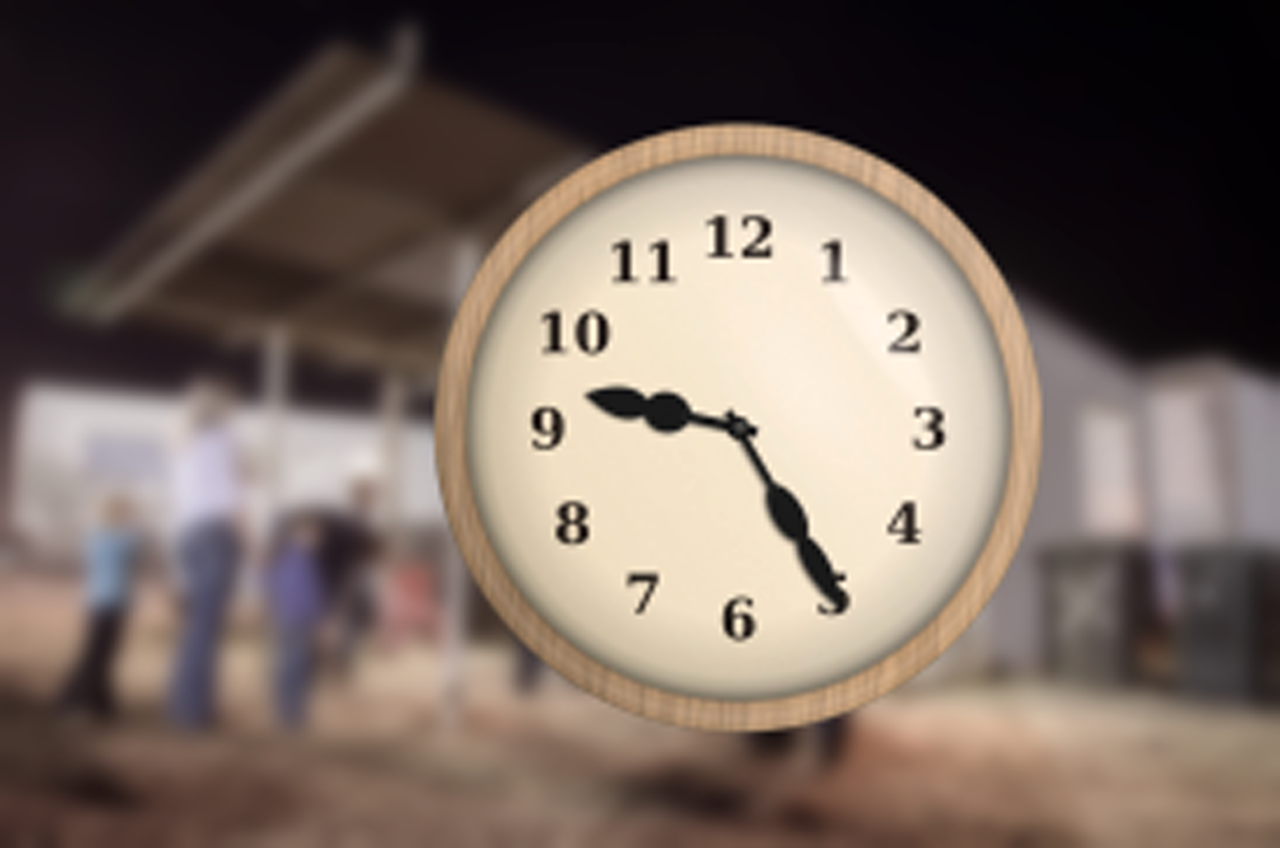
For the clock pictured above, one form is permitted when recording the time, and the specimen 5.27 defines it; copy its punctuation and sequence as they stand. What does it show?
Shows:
9.25
